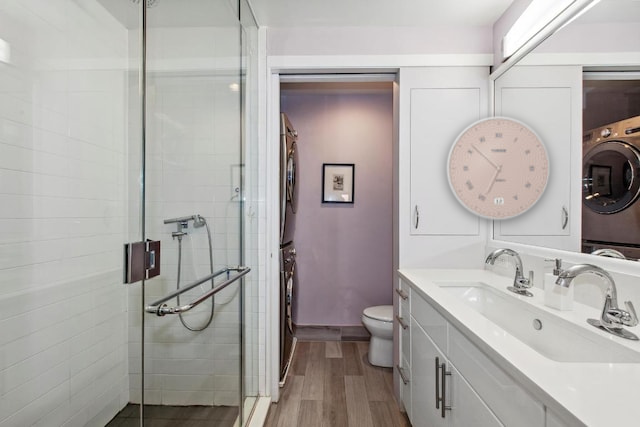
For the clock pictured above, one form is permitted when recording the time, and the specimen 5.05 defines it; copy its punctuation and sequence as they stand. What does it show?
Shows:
6.52
